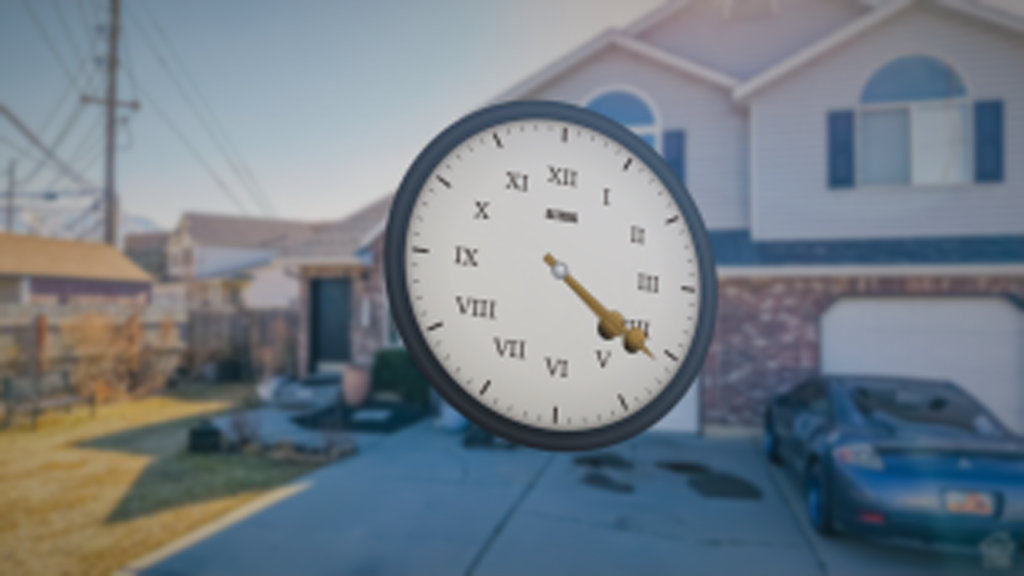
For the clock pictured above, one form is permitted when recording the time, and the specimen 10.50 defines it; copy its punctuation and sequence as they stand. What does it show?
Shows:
4.21
